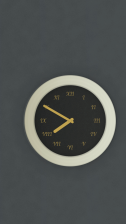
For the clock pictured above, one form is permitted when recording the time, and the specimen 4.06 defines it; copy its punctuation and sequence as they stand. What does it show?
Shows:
7.50
